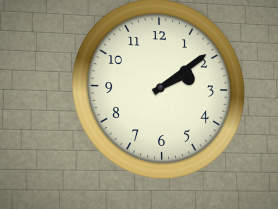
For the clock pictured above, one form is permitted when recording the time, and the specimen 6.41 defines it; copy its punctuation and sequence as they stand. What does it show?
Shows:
2.09
